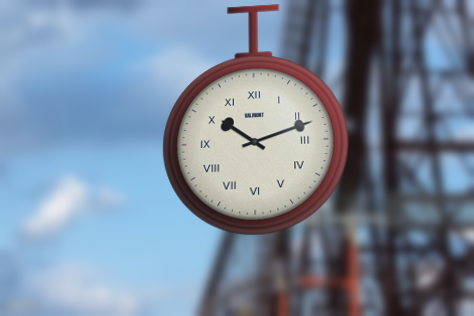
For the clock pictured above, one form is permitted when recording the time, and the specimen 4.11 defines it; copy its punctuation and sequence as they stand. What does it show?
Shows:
10.12
